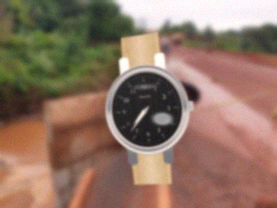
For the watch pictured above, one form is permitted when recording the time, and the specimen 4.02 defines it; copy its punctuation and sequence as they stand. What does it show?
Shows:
7.37
